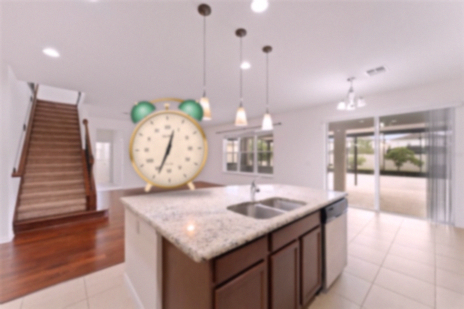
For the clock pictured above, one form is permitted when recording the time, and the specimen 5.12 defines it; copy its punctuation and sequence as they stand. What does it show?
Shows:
12.34
